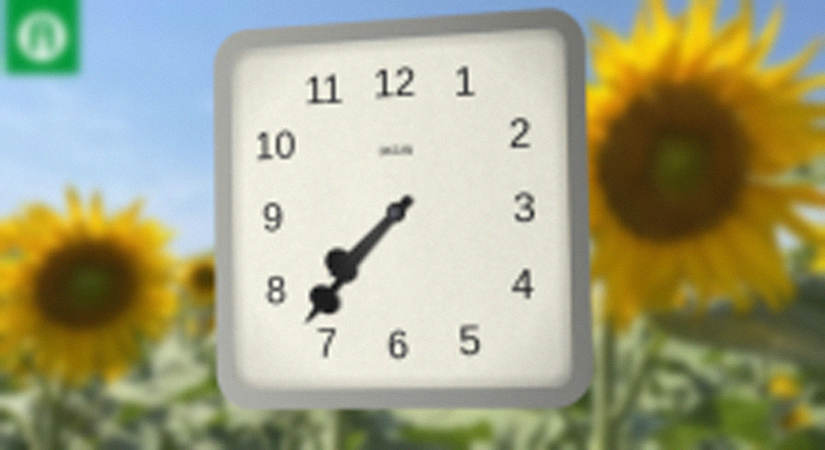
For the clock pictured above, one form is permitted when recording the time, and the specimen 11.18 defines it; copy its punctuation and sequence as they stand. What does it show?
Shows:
7.37
